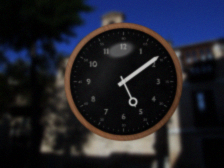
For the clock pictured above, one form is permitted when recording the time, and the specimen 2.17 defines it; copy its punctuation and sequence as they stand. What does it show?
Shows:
5.09
